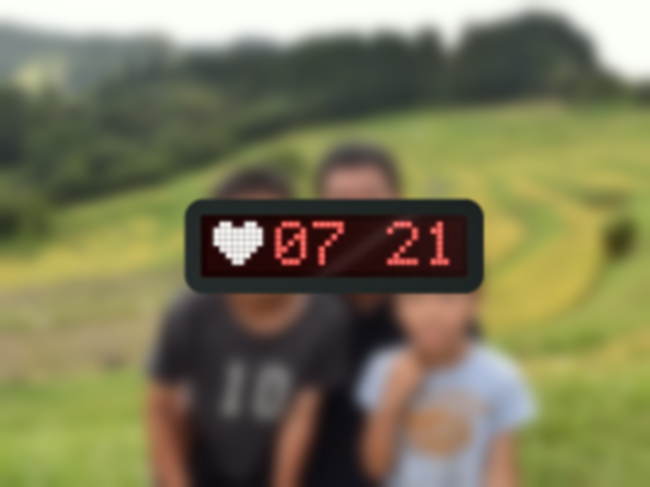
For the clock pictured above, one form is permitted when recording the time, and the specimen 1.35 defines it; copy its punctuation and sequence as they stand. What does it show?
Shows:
7.21
